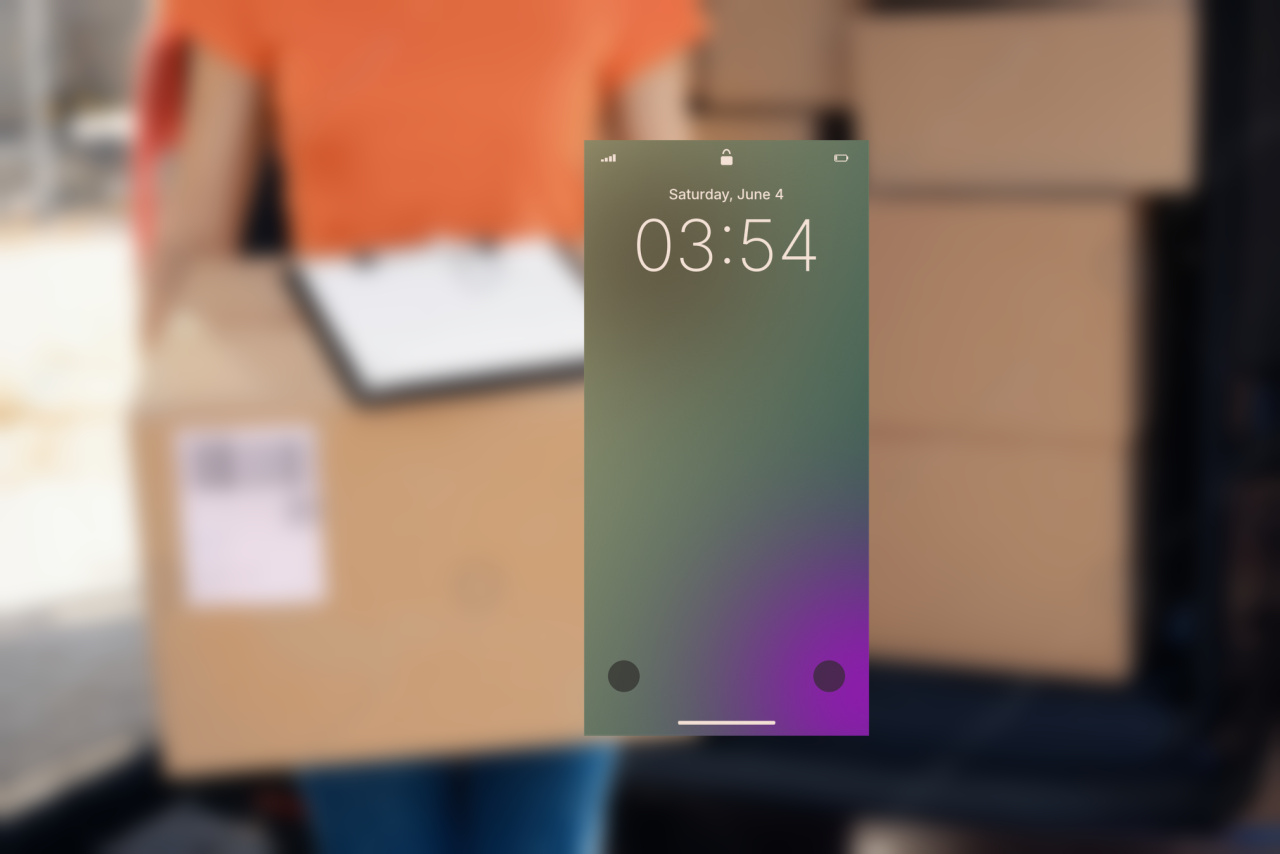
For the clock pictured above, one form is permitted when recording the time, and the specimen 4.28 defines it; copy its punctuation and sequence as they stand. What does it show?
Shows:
3.54
